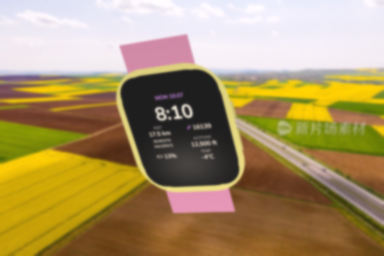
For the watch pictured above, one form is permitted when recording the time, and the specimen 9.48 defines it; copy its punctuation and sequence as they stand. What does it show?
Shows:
8.10
